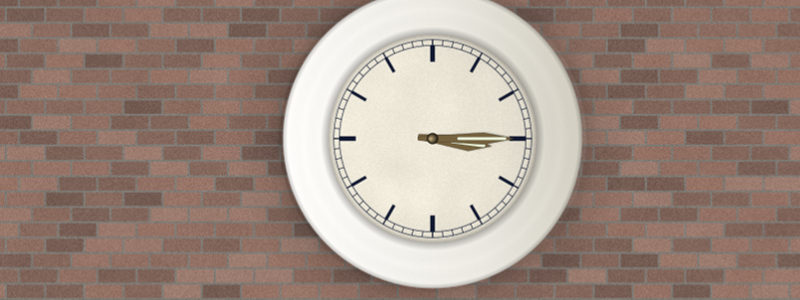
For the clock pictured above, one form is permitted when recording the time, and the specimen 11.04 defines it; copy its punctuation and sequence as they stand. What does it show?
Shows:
3.15
